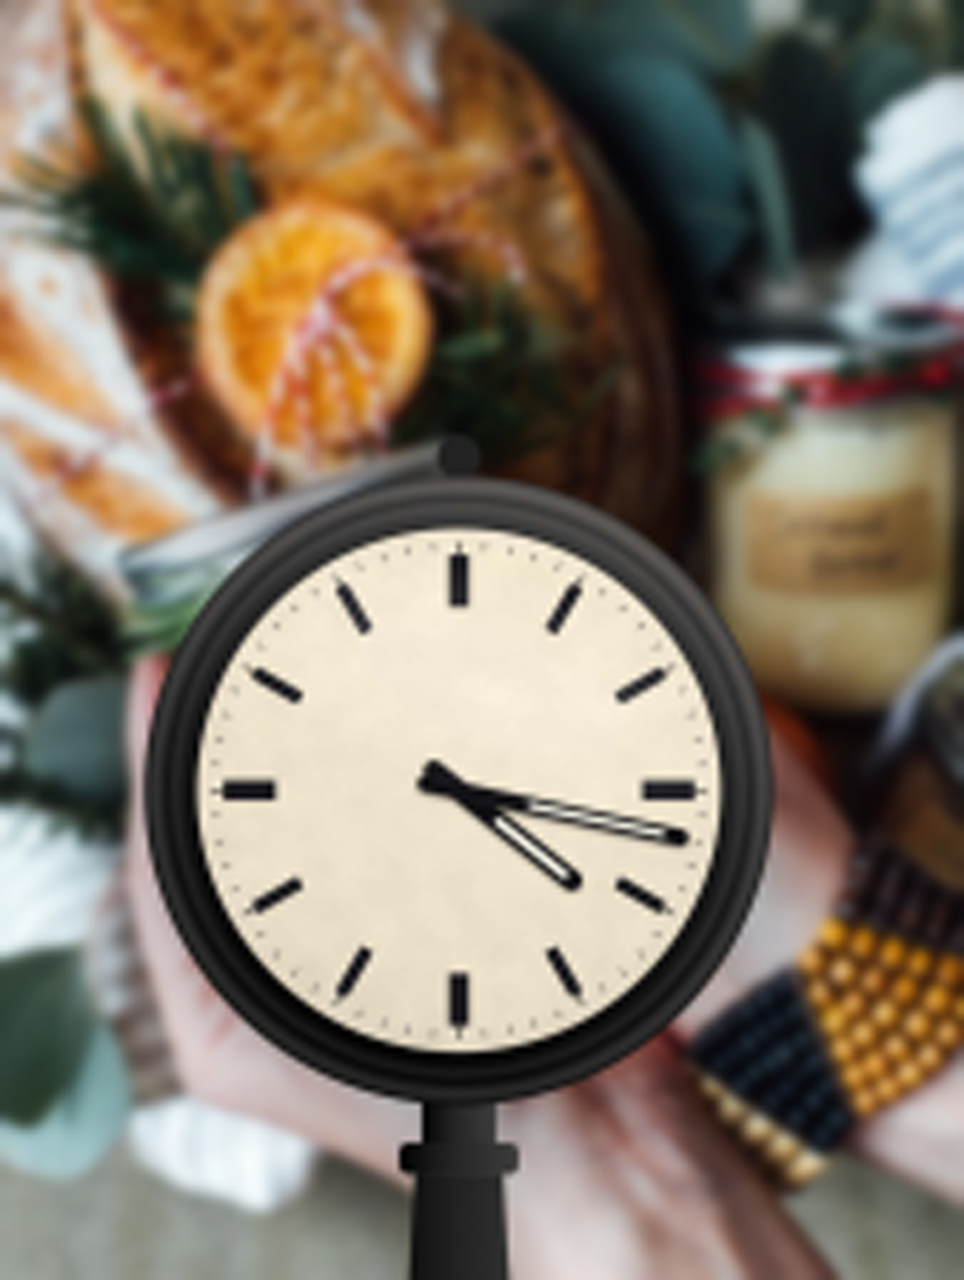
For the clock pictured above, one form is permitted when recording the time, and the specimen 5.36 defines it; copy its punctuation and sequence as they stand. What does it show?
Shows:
4.17
